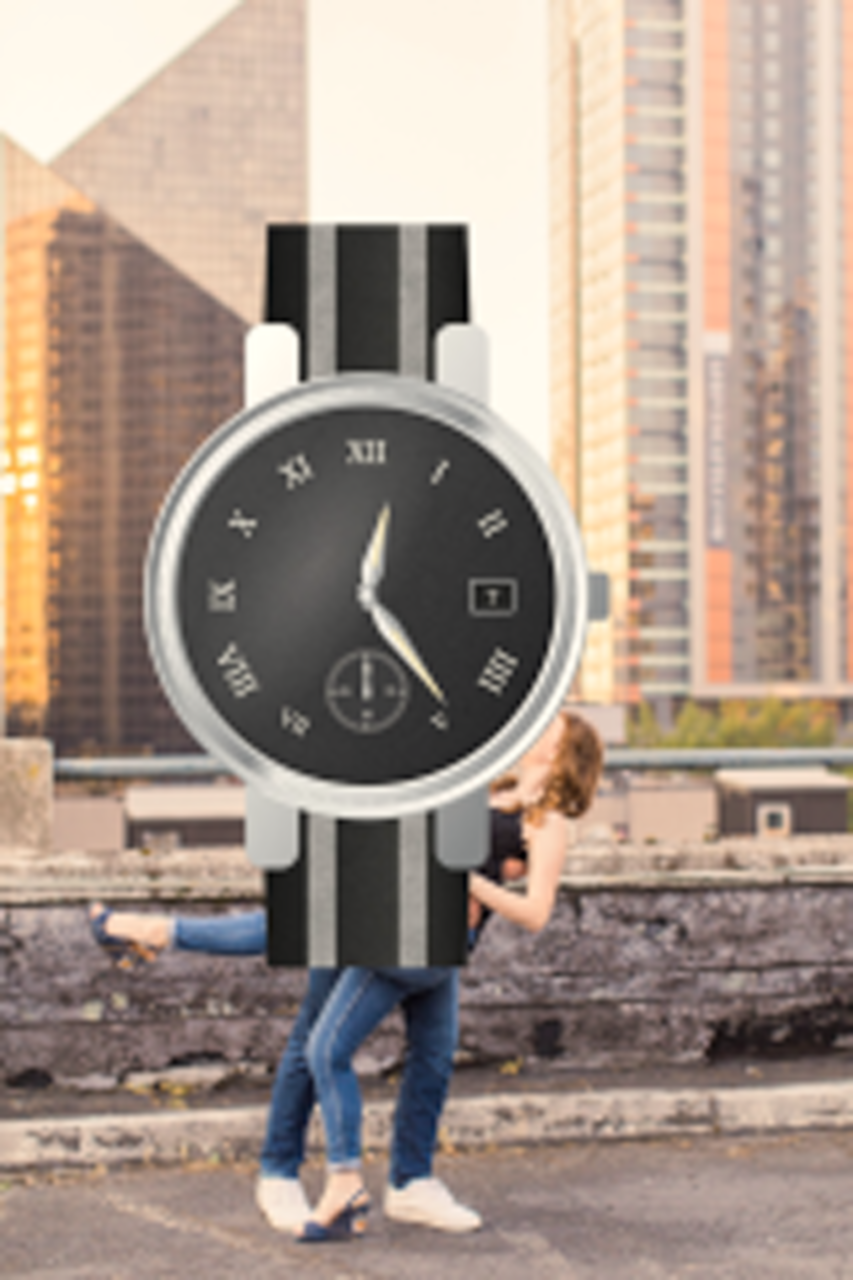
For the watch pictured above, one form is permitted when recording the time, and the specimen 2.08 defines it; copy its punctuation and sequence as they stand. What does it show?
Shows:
12.24
